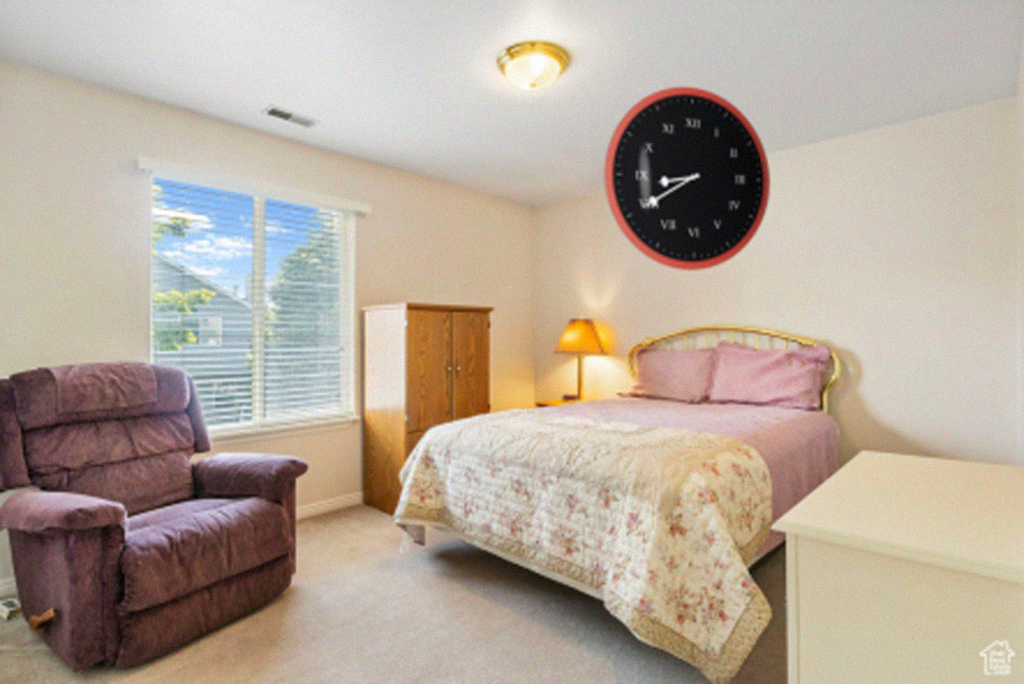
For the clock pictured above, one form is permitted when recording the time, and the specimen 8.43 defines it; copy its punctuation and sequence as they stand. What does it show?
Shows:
8.40
